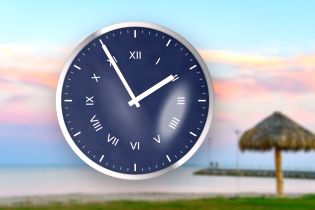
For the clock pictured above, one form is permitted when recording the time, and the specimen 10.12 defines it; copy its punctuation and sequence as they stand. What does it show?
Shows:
1.55
